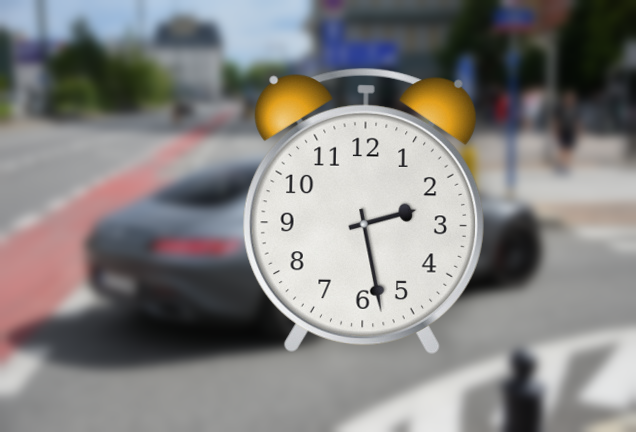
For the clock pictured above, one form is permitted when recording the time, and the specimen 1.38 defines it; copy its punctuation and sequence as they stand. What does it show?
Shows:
2.28
